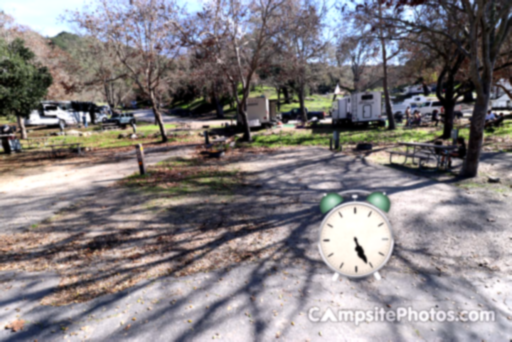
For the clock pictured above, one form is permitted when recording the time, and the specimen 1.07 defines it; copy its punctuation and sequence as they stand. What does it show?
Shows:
5.26
